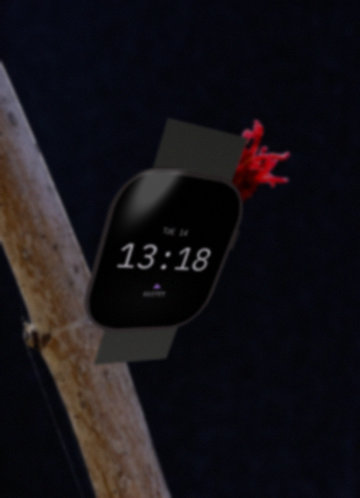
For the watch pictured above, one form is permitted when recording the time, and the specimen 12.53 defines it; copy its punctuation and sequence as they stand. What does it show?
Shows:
13.18
